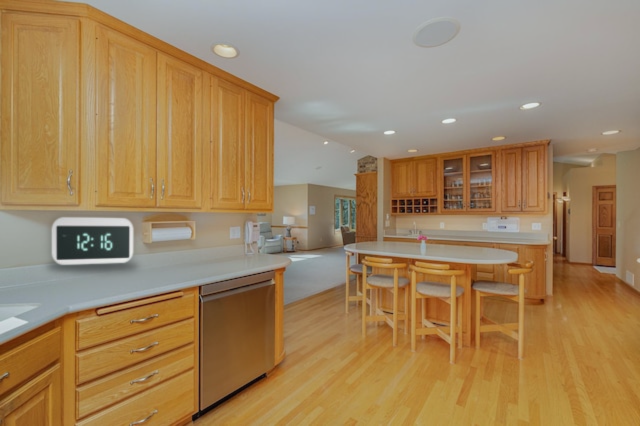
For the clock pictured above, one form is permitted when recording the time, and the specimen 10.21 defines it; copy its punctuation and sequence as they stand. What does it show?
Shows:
12.16
